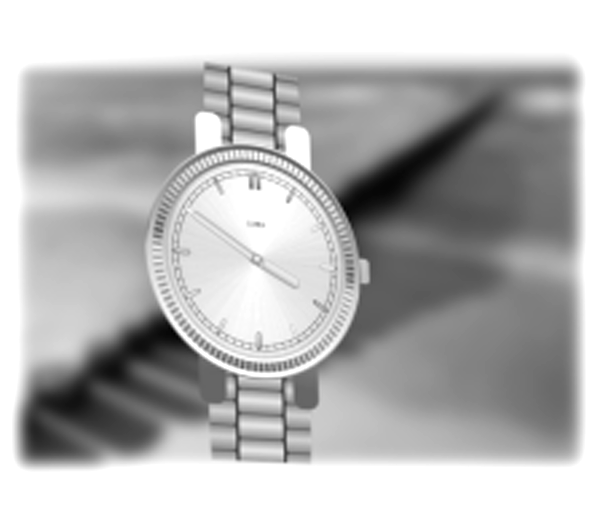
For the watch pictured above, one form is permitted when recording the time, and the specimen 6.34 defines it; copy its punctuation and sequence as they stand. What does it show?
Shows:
3.50
